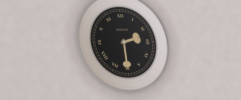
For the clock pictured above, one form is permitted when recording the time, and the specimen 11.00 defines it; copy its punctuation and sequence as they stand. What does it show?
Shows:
2.30
